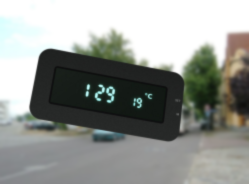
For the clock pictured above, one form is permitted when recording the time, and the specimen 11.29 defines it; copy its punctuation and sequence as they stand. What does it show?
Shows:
1.29
